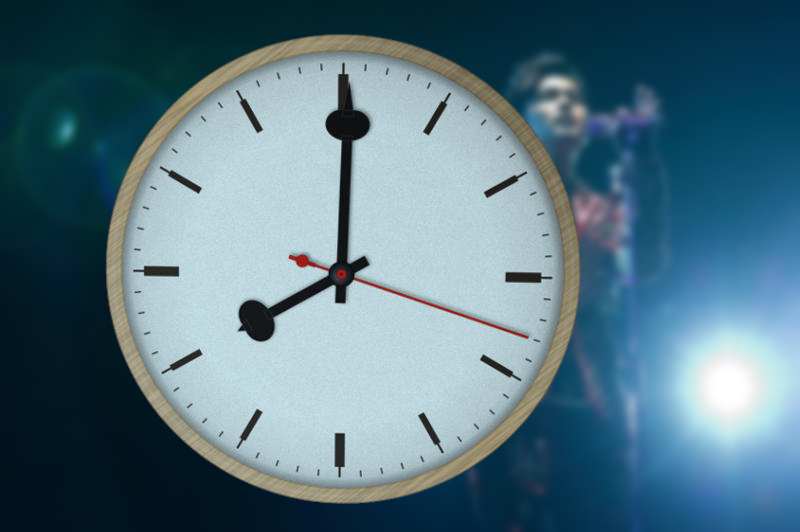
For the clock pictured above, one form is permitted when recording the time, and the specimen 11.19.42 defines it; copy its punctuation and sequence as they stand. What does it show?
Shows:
8.00.18
